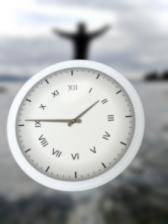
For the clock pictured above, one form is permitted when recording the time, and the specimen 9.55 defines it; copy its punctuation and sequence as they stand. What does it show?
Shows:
1.46
